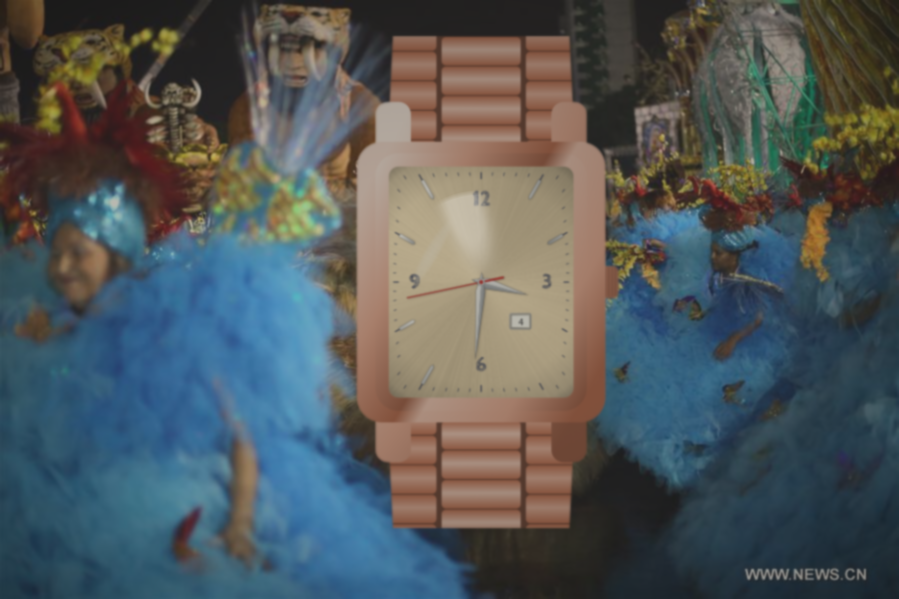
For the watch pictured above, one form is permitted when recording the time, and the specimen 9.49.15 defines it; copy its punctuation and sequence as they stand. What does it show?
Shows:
3.30.43
